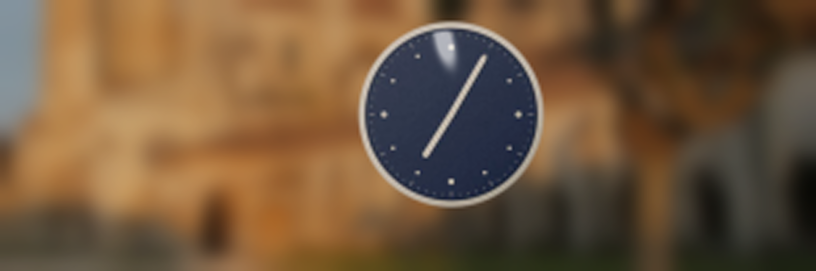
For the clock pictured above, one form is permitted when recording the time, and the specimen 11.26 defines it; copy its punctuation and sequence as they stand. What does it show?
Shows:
7.05
